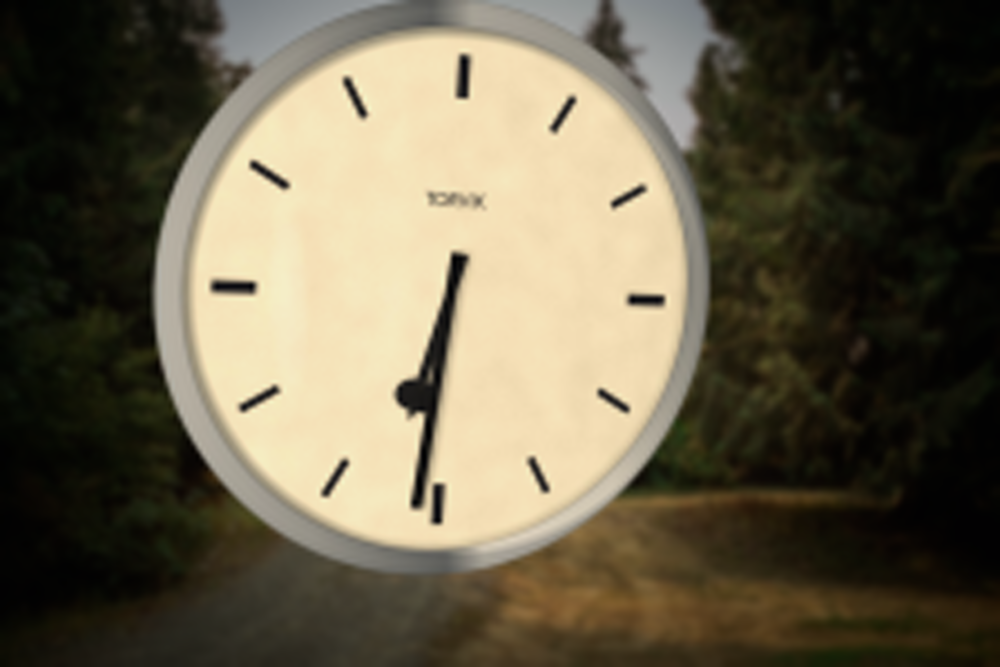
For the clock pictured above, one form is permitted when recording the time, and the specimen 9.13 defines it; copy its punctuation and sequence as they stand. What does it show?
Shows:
6.31
